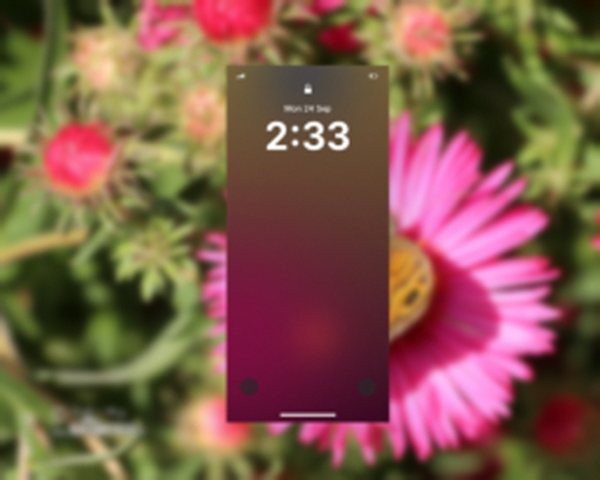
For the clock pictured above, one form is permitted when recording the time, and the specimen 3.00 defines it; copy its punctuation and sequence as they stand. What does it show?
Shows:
2.33
